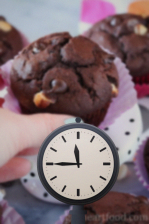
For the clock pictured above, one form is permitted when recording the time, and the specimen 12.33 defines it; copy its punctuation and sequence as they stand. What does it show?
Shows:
11.45
